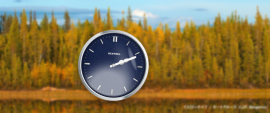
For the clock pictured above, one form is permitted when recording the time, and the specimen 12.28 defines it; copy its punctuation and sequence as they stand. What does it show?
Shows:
2.11
